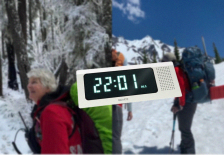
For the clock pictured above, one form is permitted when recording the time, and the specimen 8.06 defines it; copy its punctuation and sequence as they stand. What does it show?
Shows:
22.01
